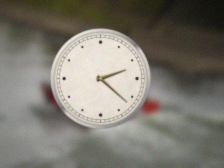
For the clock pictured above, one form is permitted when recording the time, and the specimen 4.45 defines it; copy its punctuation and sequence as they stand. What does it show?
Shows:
2.22
